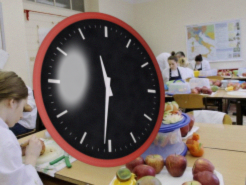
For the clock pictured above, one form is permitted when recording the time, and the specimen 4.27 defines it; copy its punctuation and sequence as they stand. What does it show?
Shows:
11.31
